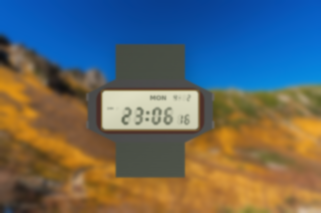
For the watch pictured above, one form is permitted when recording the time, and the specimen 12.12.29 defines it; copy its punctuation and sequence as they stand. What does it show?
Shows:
23.06.16
